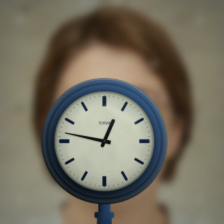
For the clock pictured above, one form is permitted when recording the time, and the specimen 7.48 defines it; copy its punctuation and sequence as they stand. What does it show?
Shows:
12.47
